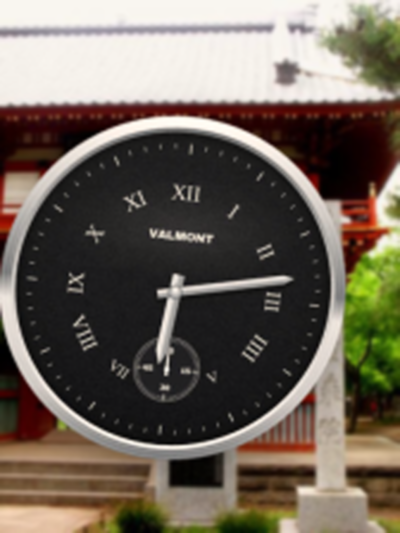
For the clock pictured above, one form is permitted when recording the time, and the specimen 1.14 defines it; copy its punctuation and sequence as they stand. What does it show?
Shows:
6.13
